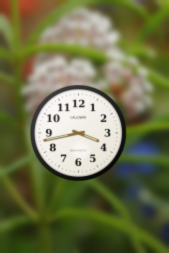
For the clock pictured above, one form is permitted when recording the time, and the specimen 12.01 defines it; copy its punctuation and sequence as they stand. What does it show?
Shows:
3.43
